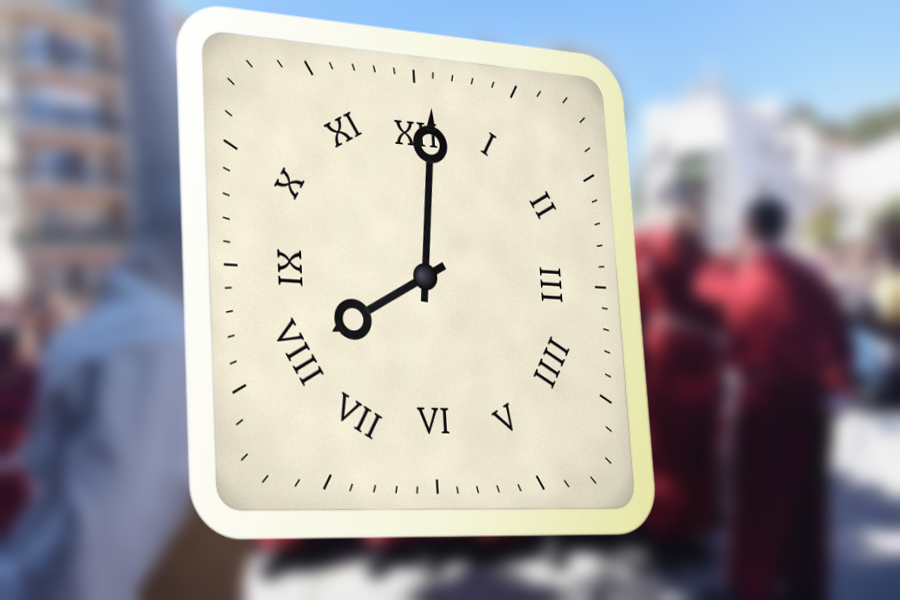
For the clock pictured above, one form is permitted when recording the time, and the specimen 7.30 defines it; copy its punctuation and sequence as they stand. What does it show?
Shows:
8.01
